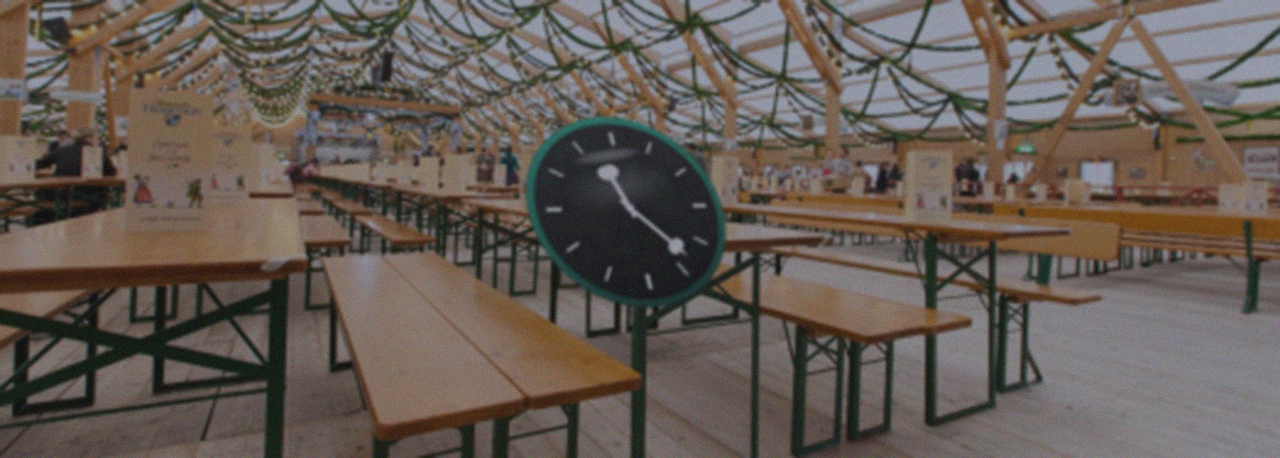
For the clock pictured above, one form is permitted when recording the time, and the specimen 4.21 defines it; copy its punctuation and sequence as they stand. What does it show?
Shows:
11.23
